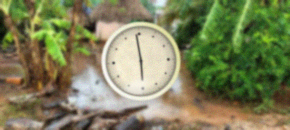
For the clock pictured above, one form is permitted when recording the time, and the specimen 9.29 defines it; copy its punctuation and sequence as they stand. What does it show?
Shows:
5.59
